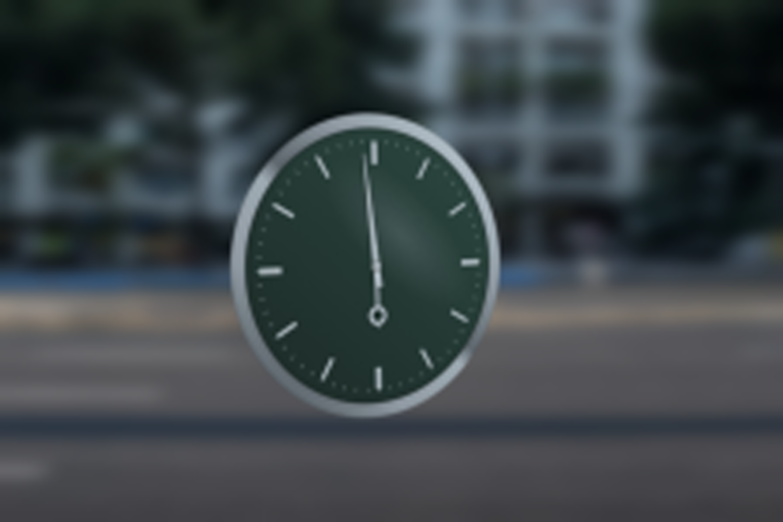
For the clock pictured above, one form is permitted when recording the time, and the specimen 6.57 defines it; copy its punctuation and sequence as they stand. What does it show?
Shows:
5.59
